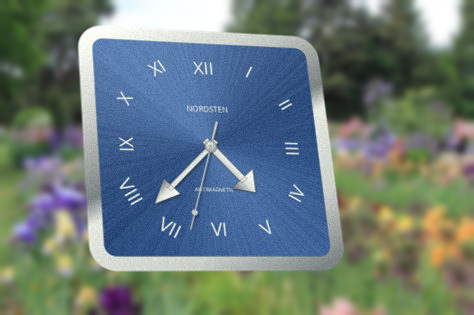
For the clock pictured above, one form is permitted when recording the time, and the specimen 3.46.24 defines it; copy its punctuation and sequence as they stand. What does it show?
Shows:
4.37.33
